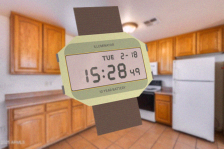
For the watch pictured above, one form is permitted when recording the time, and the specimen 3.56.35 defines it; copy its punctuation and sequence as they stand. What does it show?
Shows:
15.28.49
